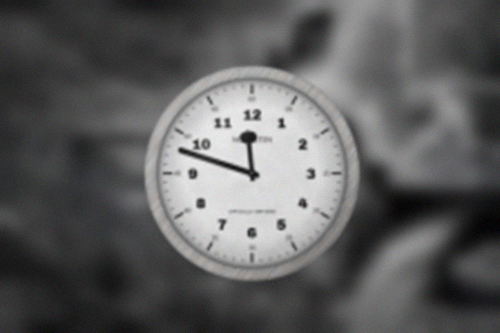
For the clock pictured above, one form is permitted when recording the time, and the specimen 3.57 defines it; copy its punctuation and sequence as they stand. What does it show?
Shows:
11.48
